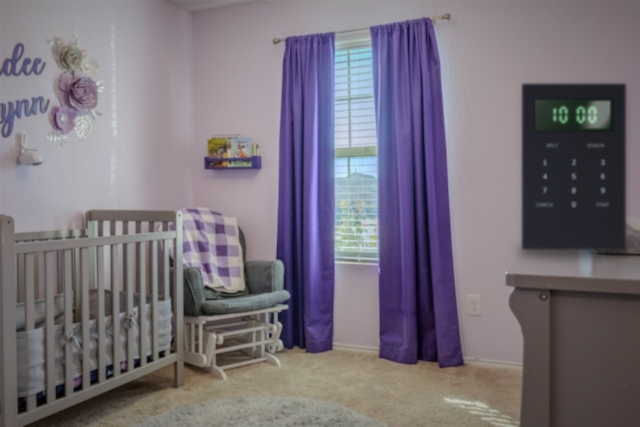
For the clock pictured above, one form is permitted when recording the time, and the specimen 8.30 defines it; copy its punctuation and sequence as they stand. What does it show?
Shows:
10.00
